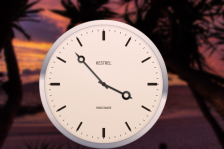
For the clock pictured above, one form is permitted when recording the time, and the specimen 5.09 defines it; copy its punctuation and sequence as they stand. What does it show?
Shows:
3.53
